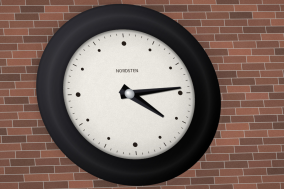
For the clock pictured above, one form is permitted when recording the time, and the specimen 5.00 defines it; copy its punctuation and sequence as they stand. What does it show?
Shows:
4.14
